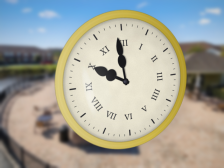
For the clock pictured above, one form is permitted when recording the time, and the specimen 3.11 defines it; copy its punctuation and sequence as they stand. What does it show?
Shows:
9.59
